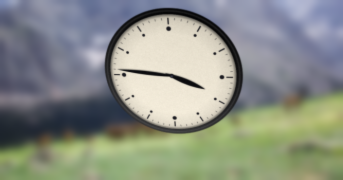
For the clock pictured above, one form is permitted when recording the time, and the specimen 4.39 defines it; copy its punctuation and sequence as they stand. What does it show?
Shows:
3.46
